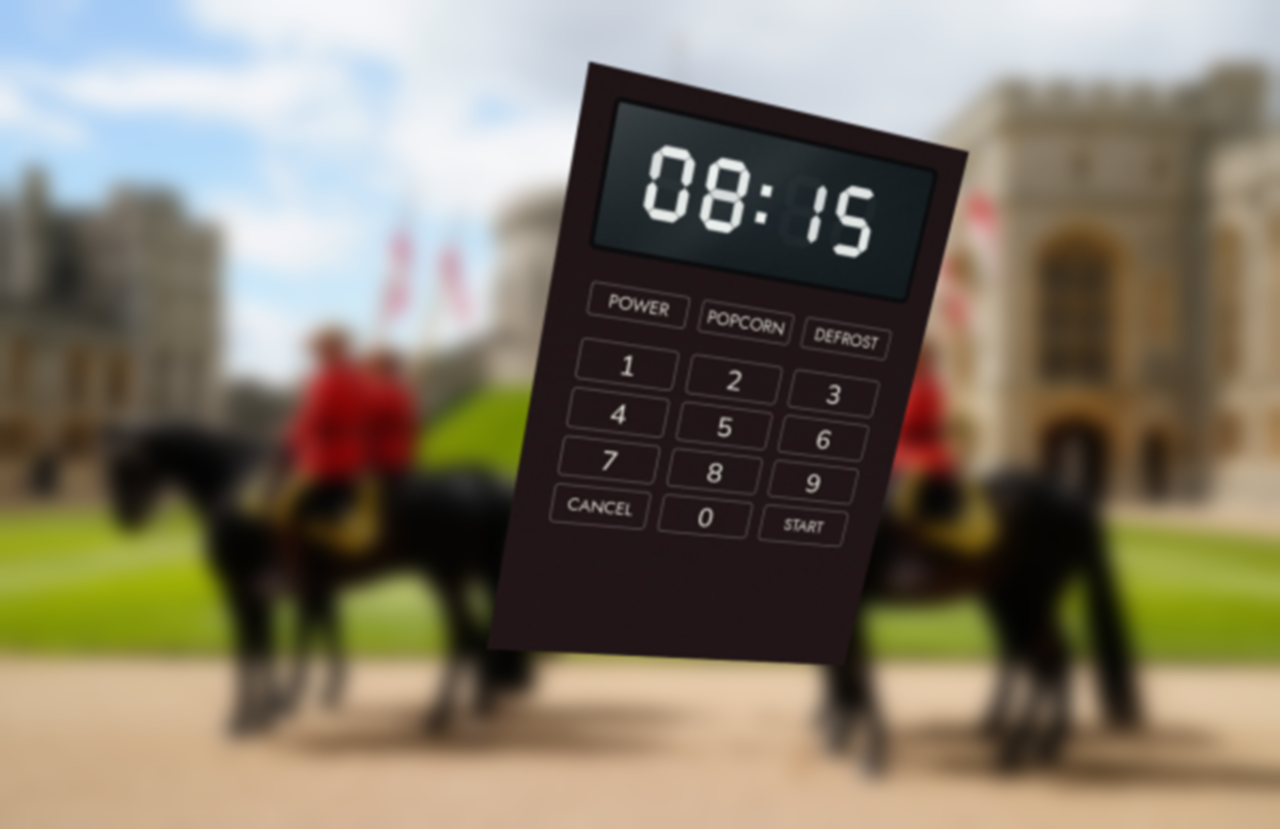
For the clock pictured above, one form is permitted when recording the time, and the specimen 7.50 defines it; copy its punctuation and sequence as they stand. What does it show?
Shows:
8.15
